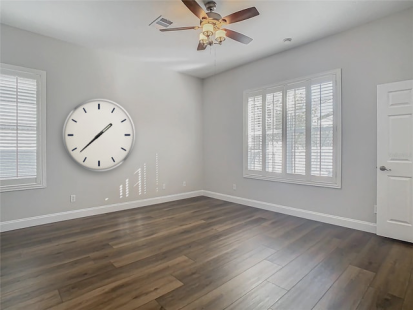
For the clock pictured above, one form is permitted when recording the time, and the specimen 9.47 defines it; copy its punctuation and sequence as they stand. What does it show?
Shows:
1.38
